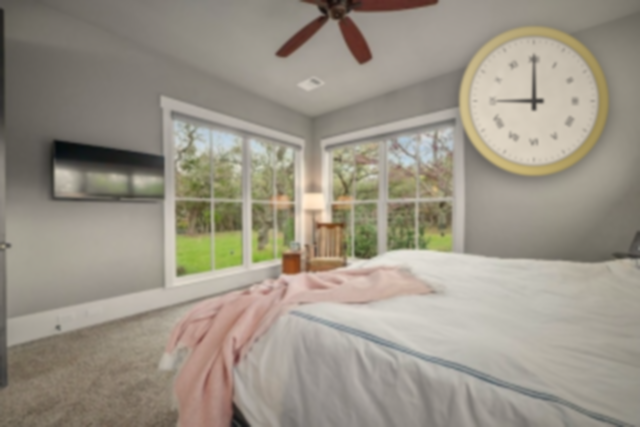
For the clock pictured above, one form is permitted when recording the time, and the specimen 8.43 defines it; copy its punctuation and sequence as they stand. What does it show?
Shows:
9.00
